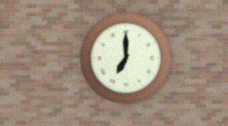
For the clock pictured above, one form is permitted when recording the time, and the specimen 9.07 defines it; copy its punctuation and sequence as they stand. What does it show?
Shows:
7.00
